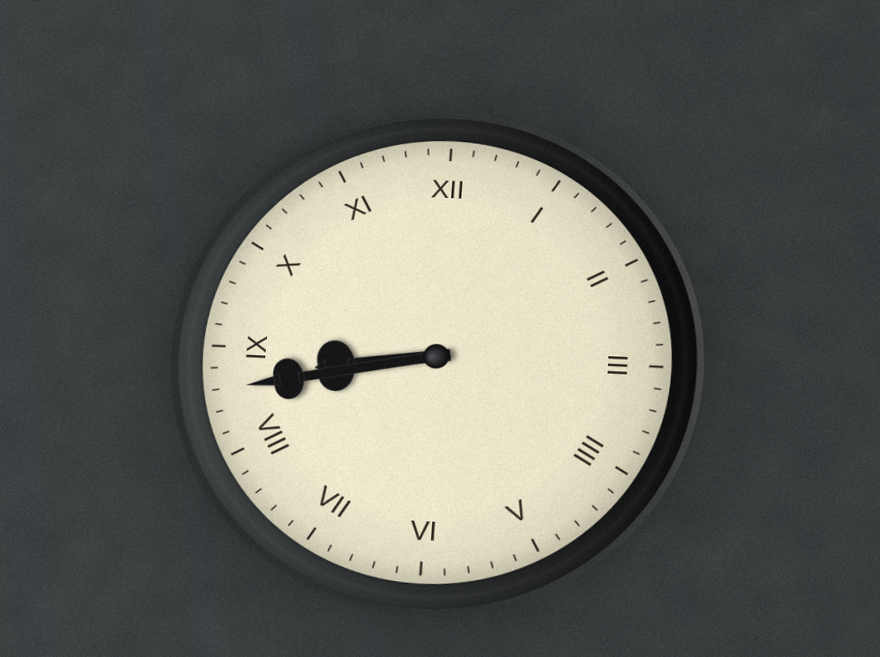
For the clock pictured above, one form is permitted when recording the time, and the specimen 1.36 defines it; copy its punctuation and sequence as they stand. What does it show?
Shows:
8.43
